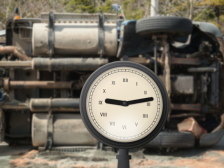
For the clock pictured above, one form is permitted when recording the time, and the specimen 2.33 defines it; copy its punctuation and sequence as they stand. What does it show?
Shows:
9.13
